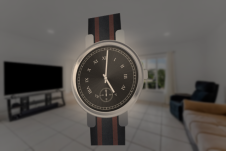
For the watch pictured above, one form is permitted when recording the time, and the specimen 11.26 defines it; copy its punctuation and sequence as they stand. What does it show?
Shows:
5.01
